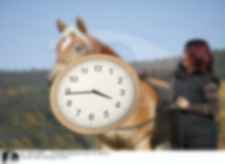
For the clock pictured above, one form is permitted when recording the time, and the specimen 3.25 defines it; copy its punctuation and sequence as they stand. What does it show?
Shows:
3.44
